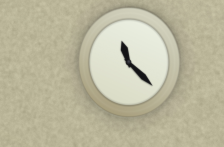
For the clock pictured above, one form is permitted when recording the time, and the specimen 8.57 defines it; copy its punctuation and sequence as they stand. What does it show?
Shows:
11.22
